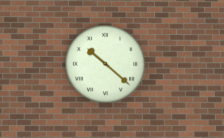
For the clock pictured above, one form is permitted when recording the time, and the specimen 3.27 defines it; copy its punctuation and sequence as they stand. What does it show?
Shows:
10.22
